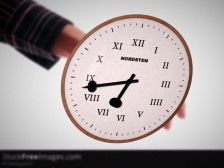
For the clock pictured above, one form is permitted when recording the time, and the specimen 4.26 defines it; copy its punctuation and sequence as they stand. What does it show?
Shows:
6.43
